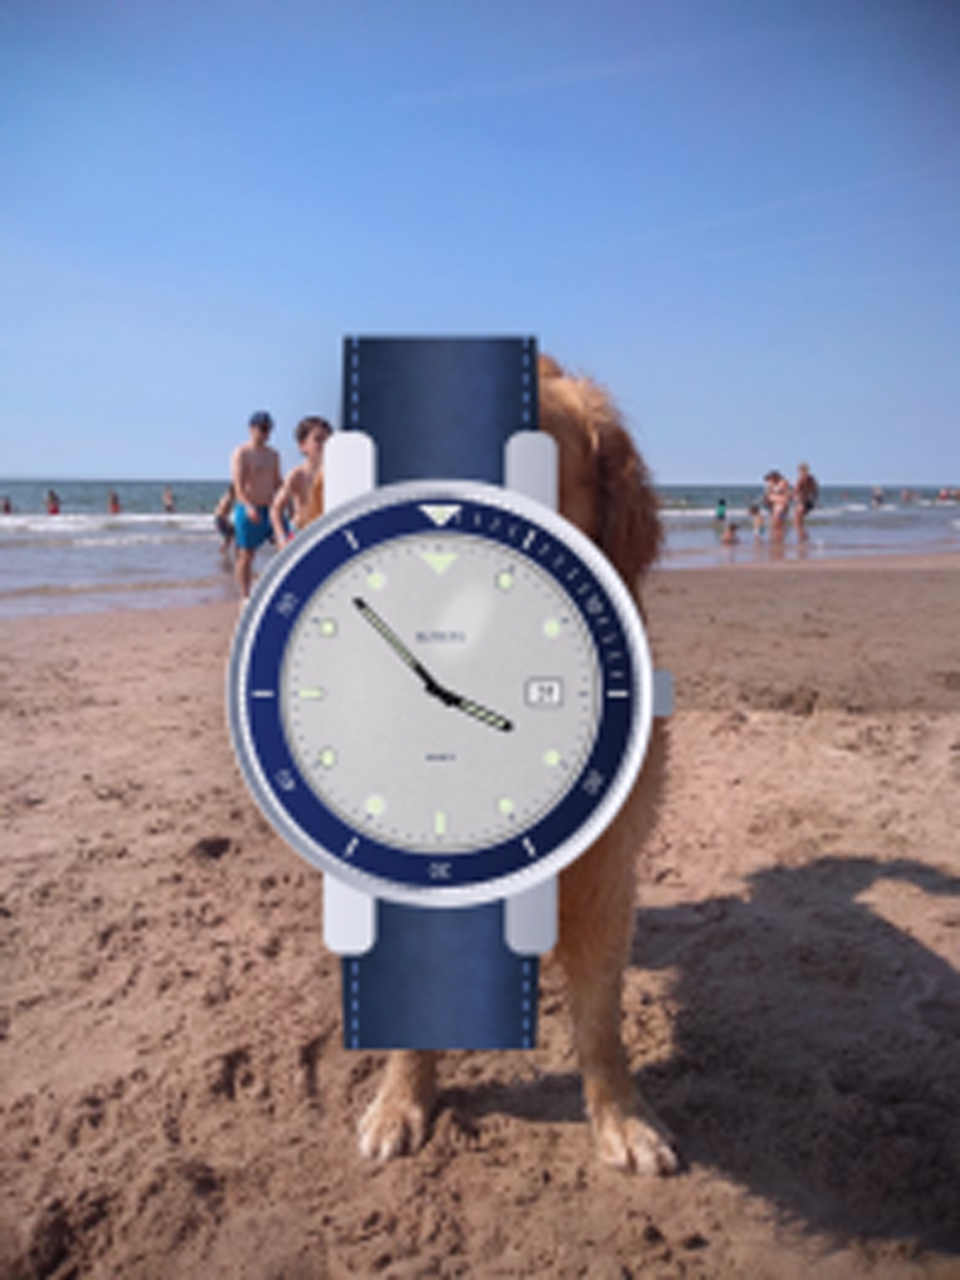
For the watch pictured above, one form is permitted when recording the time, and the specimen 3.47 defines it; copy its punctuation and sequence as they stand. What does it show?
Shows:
3.53
